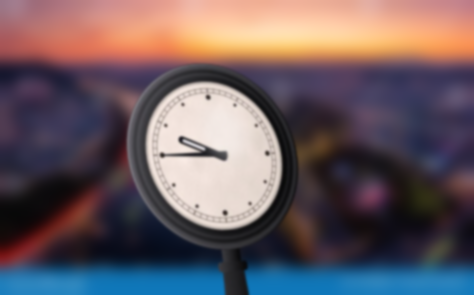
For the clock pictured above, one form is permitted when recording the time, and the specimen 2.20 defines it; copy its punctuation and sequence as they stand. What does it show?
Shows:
9.45
